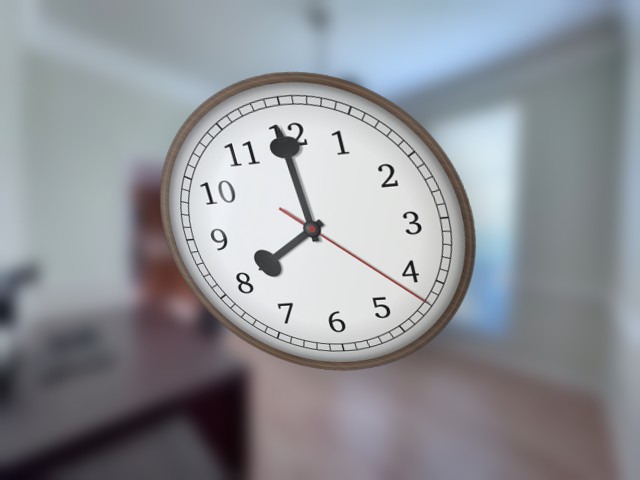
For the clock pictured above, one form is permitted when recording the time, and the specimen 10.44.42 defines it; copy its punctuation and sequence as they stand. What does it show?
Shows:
7.59.22
